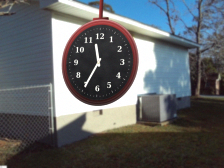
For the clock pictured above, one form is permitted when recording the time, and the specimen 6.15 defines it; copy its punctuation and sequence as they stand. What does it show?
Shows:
11.35
